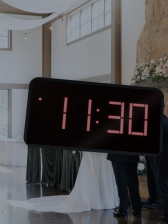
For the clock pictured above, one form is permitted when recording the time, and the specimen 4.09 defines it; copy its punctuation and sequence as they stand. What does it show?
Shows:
11.30
